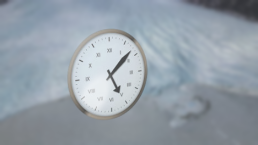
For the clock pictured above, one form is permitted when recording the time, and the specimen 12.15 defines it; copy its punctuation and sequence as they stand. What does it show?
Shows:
5.08
